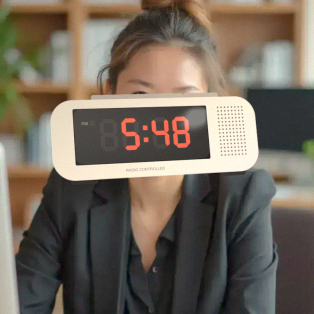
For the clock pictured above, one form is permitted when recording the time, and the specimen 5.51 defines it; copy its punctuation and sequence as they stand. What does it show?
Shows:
5.48
